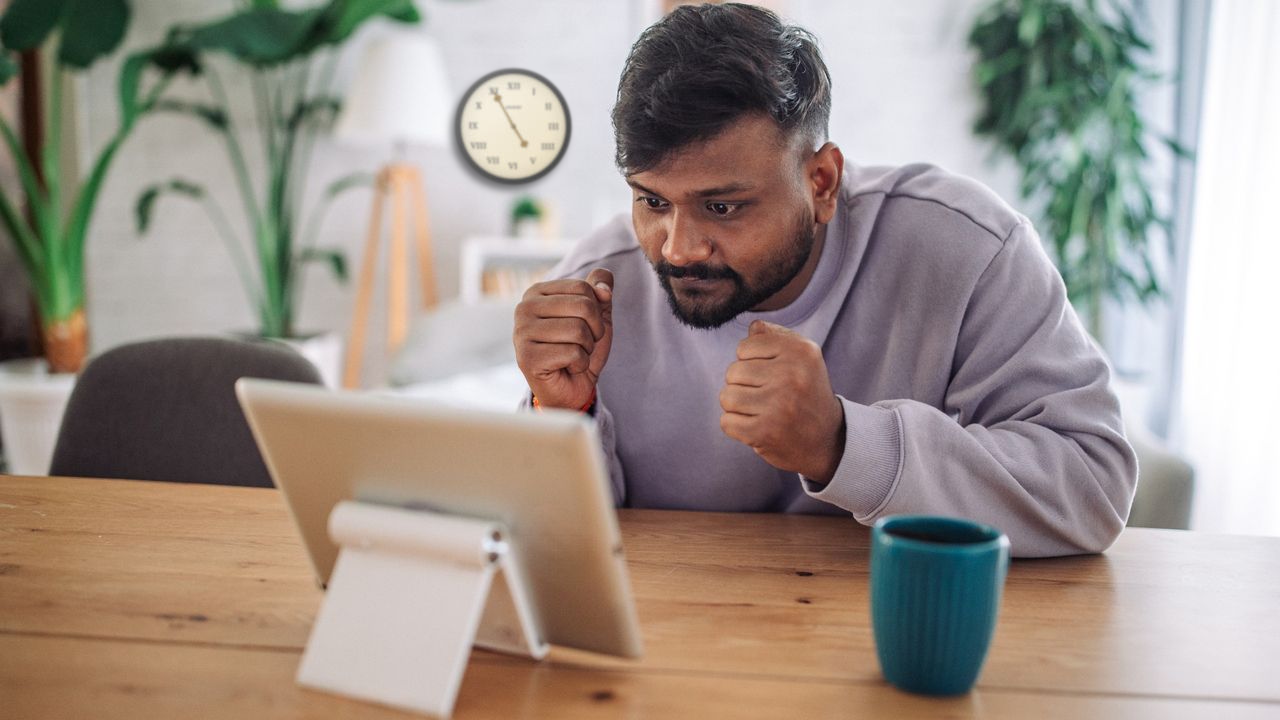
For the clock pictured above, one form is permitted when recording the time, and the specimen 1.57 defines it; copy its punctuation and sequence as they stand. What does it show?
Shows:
4.55
